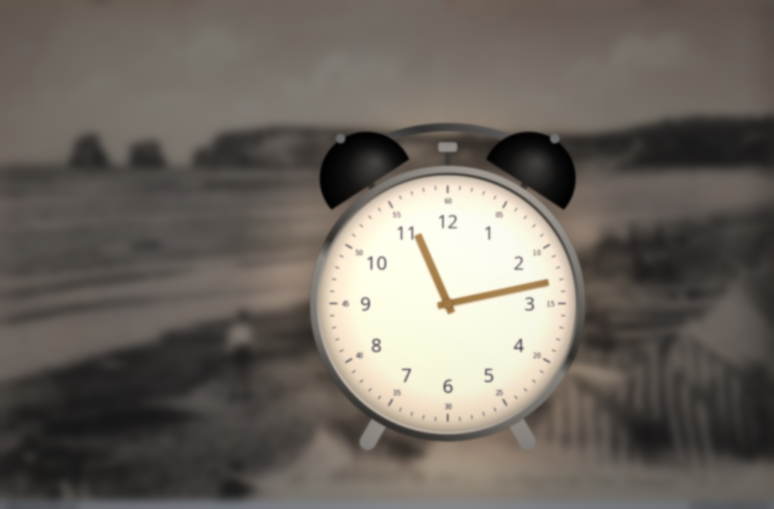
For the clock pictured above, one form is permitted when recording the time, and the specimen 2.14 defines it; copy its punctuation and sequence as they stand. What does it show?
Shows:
11.13
